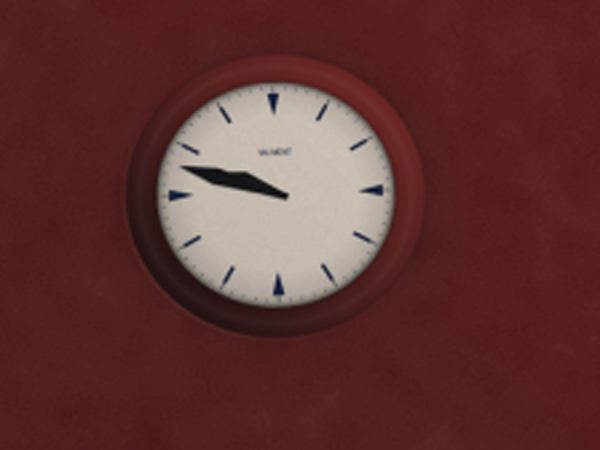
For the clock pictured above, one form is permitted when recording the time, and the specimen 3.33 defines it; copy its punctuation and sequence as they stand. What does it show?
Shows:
9.48
